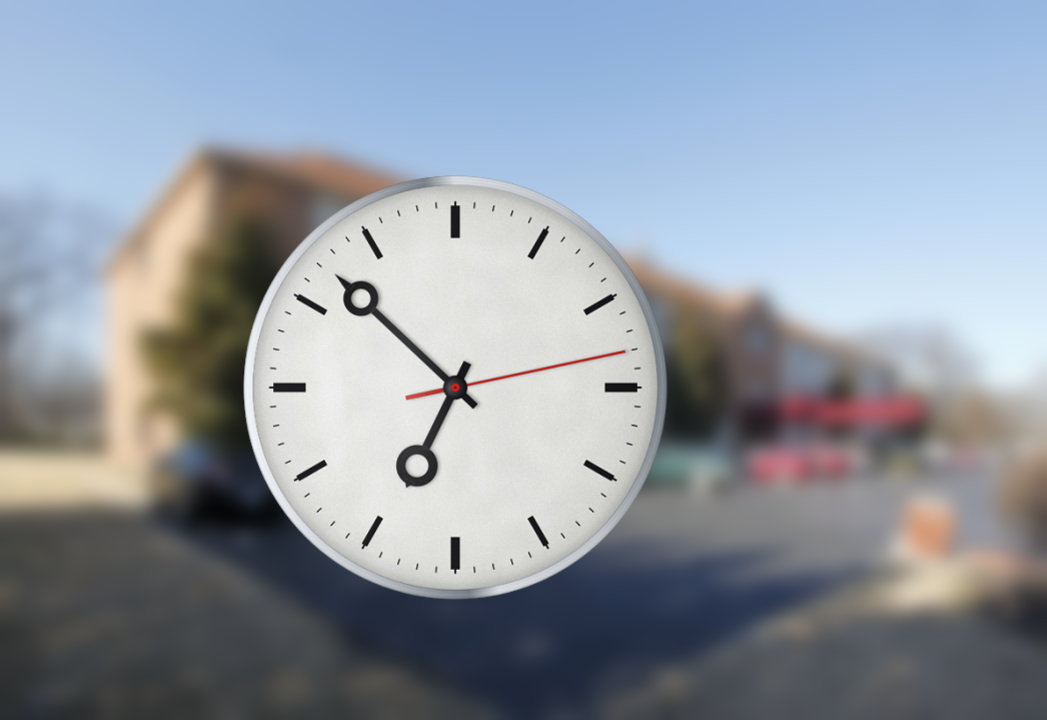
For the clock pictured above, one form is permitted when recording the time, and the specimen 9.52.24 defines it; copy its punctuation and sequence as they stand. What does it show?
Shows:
6.52.13
